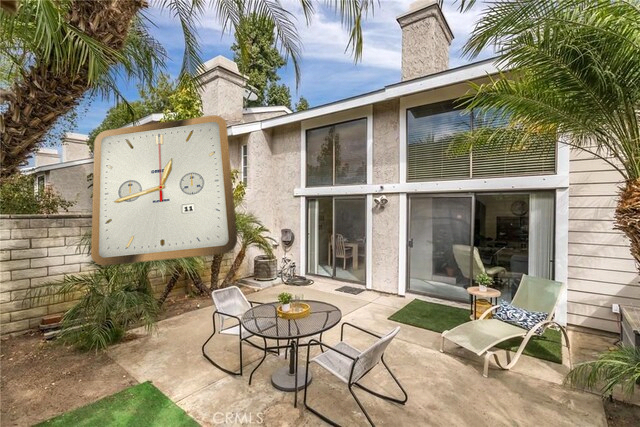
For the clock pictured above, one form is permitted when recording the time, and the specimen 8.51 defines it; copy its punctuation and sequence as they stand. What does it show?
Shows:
12.43
